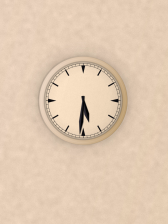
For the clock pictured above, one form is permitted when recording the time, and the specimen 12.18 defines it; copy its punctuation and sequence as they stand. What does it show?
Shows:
5.31
